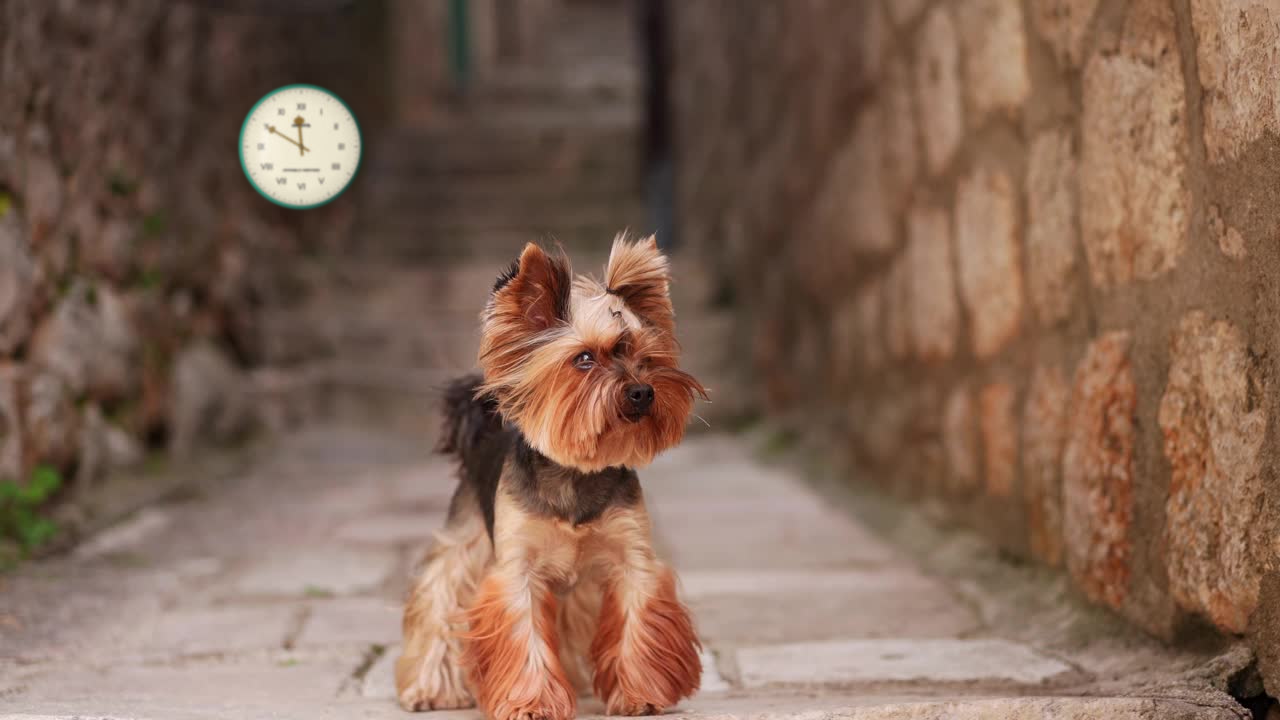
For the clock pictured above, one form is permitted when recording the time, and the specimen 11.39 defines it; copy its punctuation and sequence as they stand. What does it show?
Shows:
11.50
